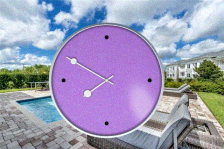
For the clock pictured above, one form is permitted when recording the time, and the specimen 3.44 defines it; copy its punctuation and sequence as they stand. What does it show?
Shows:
7.50
